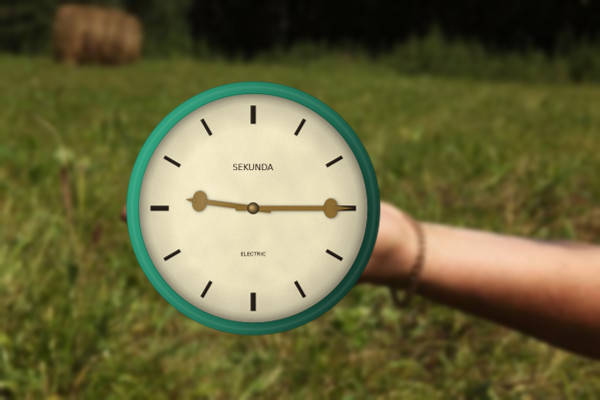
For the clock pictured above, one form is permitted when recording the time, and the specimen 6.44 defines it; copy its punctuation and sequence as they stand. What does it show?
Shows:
9.15
